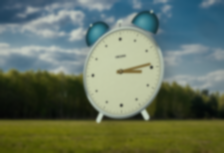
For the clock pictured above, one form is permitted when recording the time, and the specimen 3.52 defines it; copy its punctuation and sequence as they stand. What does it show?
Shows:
3.14
